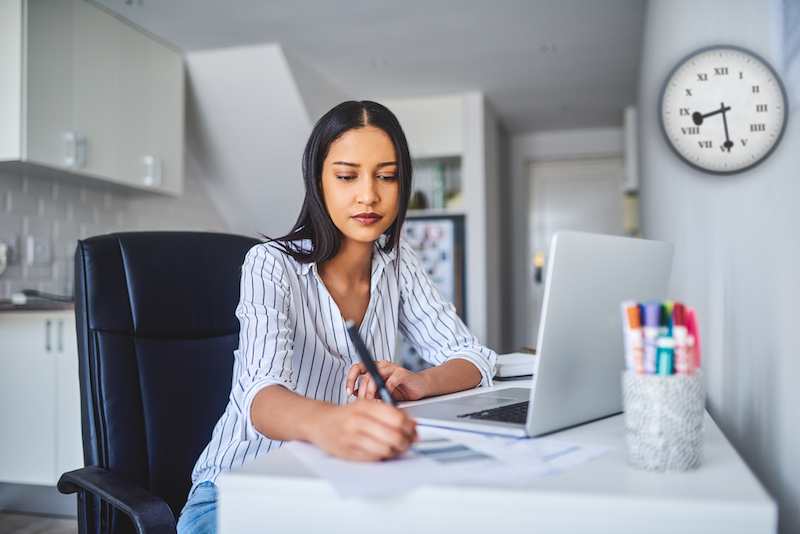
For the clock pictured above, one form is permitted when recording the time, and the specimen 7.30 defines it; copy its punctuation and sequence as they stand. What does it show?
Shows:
8.29
